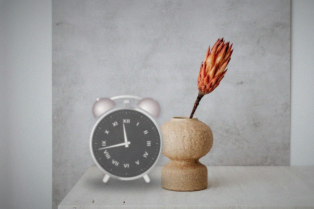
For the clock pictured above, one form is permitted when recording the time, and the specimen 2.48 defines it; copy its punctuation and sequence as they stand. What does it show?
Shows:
11.43
